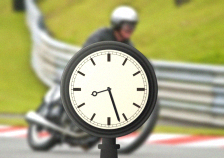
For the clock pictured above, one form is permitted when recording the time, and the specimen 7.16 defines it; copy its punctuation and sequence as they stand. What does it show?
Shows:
8.27
